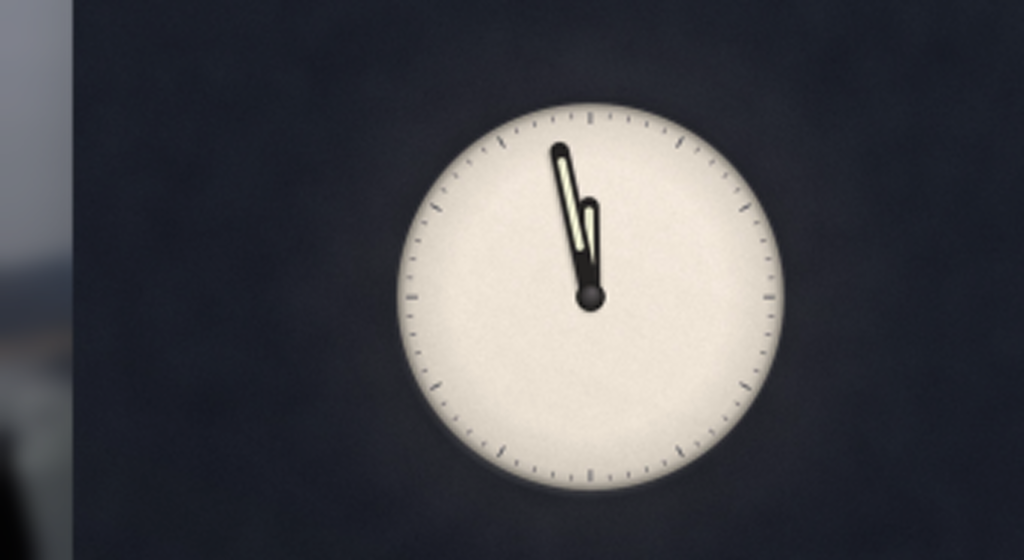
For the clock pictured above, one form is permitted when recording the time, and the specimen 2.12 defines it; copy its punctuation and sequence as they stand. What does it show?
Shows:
11.58
